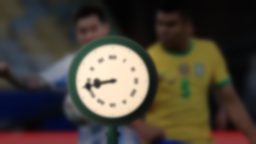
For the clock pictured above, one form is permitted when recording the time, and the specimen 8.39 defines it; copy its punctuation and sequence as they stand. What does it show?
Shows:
8.43
